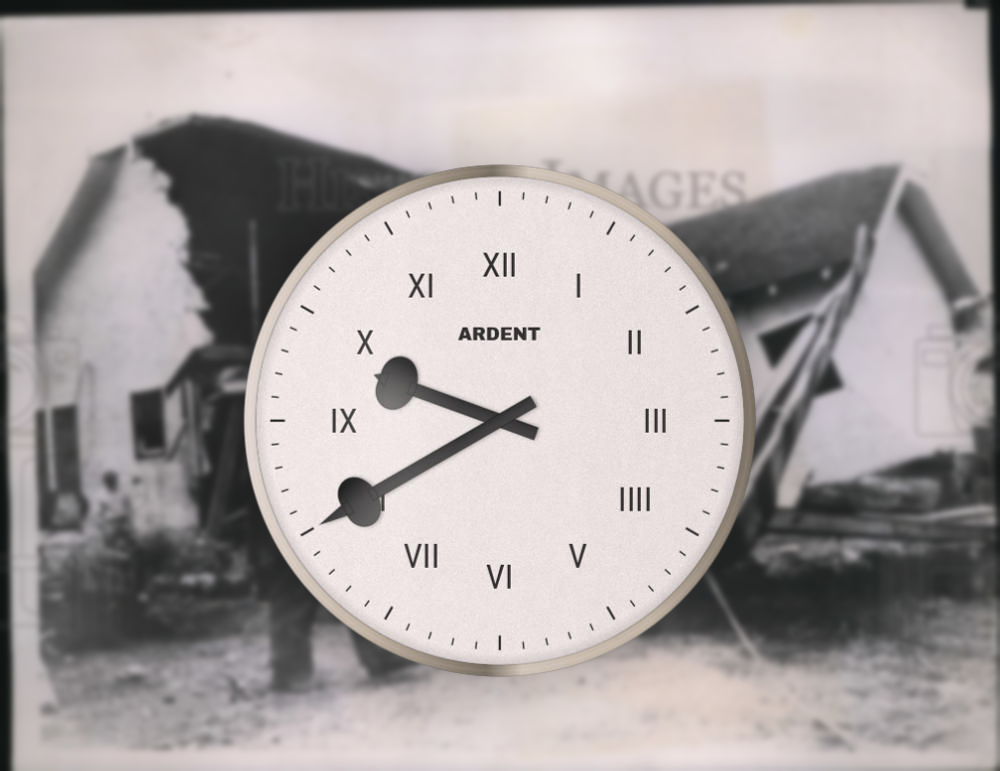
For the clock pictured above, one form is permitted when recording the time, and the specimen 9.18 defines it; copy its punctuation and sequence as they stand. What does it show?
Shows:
9.40
